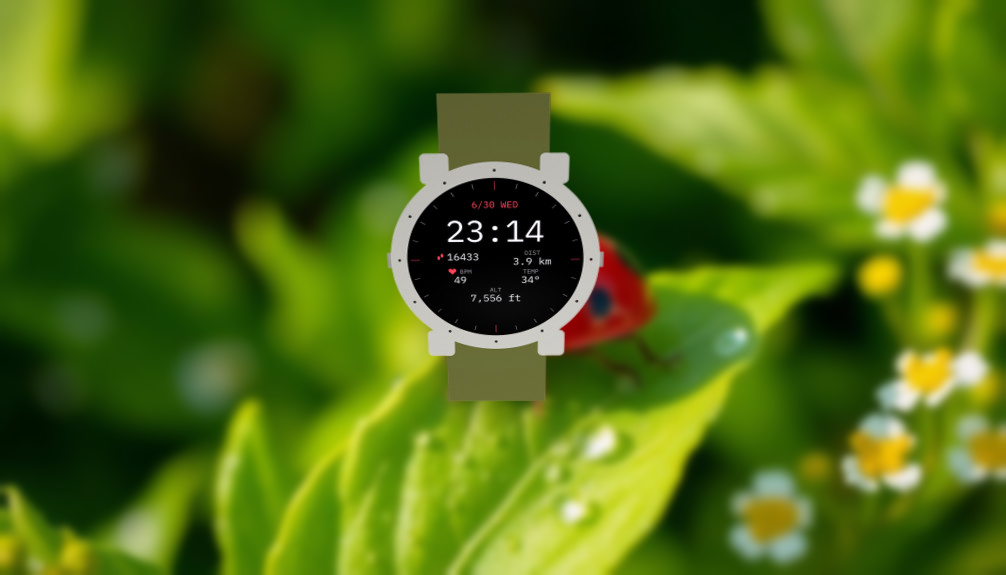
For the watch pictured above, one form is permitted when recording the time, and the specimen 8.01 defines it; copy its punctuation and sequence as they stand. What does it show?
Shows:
23.14
